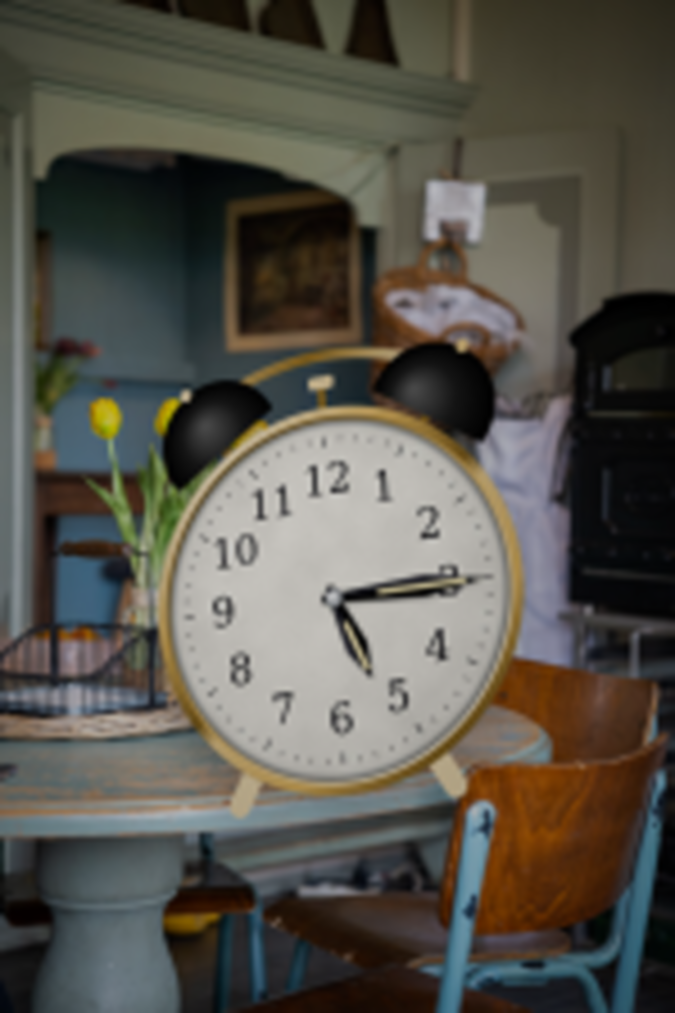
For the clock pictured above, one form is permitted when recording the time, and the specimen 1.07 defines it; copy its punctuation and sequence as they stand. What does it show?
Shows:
5.15
